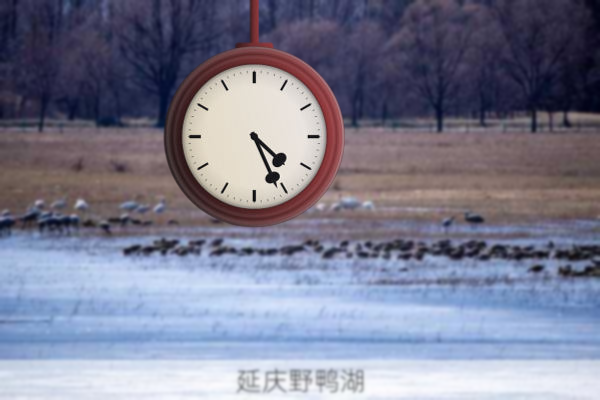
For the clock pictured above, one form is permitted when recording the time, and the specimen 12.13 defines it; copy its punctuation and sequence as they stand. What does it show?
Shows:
4.26
